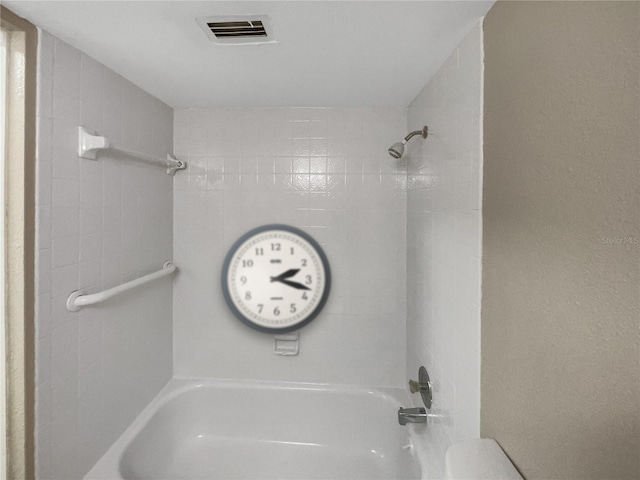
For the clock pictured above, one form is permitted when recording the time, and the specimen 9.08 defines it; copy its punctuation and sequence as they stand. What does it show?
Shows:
2.18
